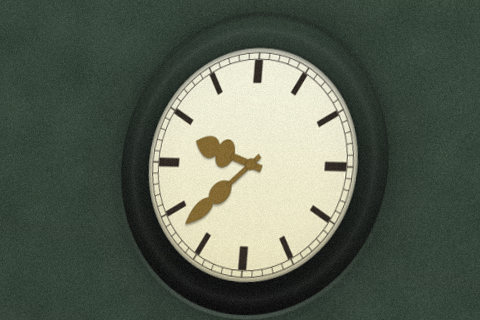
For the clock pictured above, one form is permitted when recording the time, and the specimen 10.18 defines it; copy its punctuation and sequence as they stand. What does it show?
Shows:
9.38
